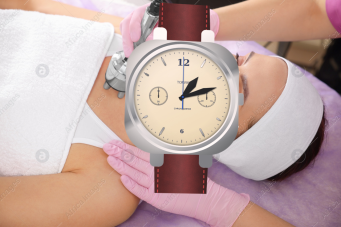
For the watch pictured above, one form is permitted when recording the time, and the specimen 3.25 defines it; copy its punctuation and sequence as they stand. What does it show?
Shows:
1.12
